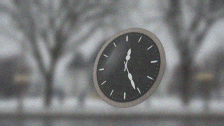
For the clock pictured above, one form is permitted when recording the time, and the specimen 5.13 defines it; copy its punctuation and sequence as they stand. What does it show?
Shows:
12.26
